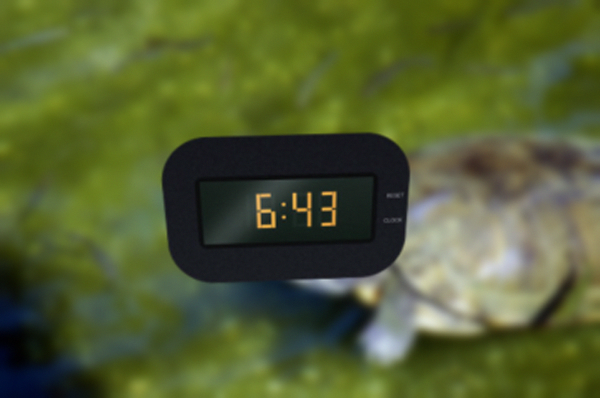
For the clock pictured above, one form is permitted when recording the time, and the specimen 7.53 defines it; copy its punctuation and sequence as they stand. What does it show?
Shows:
6.43
